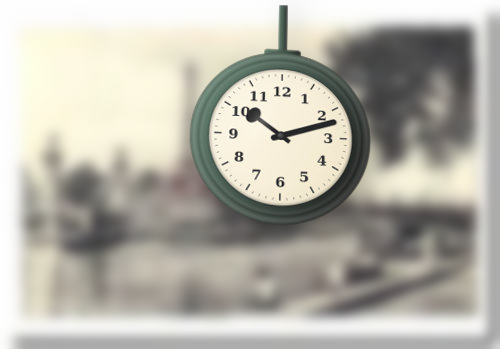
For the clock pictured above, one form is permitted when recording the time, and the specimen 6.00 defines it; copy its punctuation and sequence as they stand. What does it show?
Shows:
10.12
